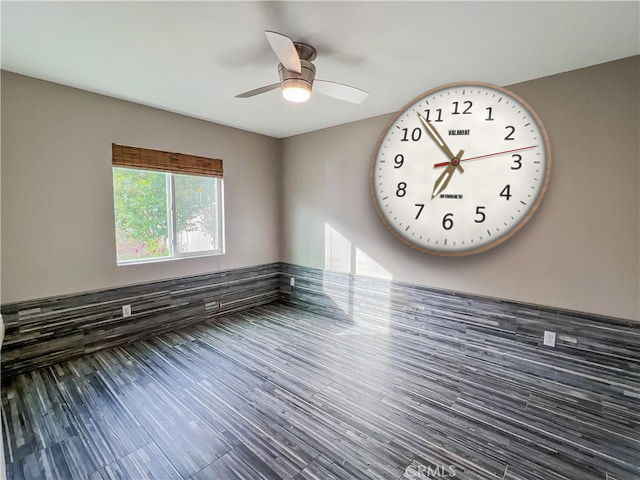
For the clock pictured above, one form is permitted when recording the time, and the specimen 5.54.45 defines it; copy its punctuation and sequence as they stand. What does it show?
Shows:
6.53.13
